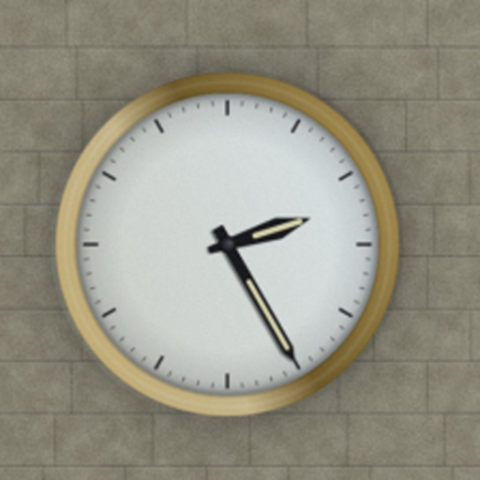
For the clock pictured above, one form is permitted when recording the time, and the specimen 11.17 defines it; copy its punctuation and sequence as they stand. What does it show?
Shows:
2.25
